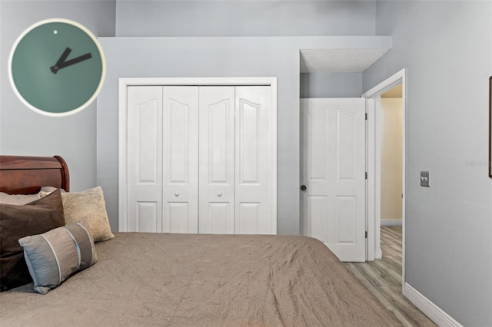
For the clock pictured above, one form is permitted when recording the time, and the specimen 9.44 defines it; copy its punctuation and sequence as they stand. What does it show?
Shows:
1.12
